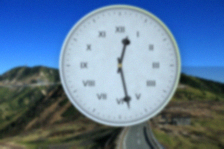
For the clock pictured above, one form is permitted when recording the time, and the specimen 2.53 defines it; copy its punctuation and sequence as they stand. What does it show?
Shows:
12.28
